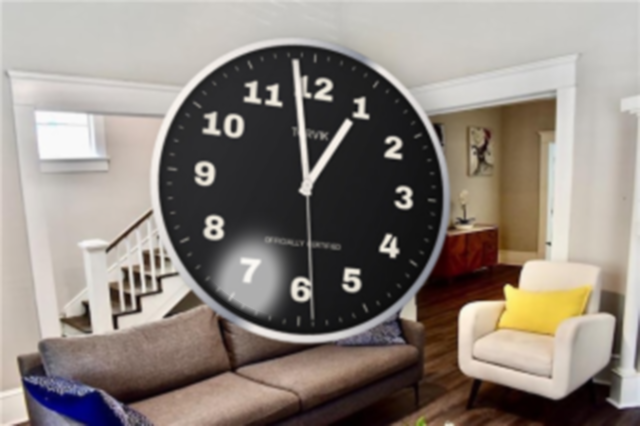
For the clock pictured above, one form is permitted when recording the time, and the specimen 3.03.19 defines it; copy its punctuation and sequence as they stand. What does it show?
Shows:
12.58.29
